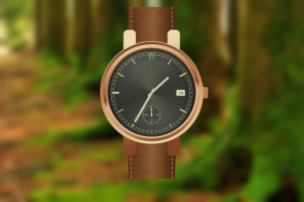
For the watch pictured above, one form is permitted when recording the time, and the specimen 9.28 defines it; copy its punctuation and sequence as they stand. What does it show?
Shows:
1.35
